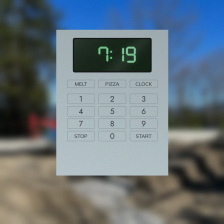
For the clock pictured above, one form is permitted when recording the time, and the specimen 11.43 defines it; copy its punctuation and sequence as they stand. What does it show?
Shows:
7.19
